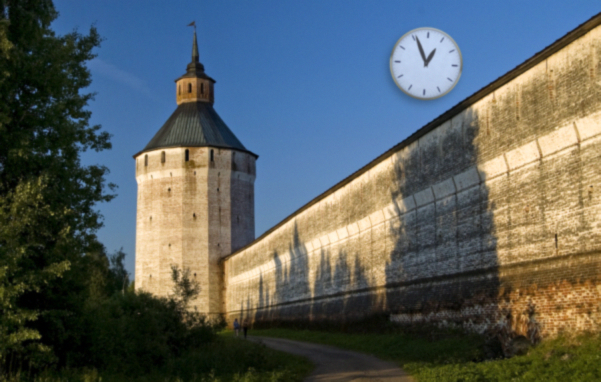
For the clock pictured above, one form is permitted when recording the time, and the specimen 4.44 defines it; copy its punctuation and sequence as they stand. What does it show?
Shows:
12.56
